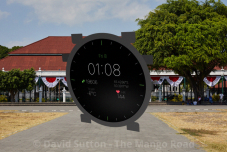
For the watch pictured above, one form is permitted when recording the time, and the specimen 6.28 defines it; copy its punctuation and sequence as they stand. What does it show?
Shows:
1.08
